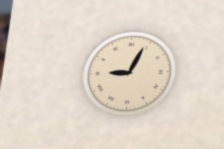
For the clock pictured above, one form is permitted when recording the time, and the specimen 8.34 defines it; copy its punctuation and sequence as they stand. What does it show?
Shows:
9.04
